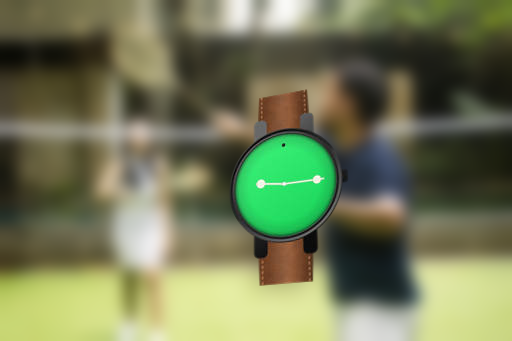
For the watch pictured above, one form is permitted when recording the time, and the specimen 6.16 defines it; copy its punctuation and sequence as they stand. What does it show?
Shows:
9.15
